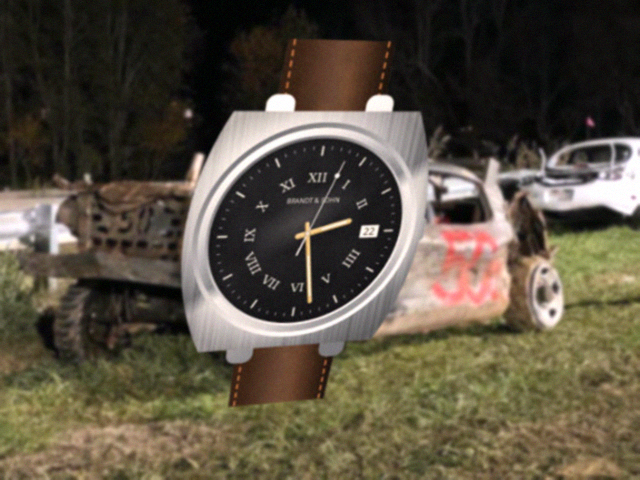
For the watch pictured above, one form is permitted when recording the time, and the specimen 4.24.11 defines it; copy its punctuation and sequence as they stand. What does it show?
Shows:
2.28.03
